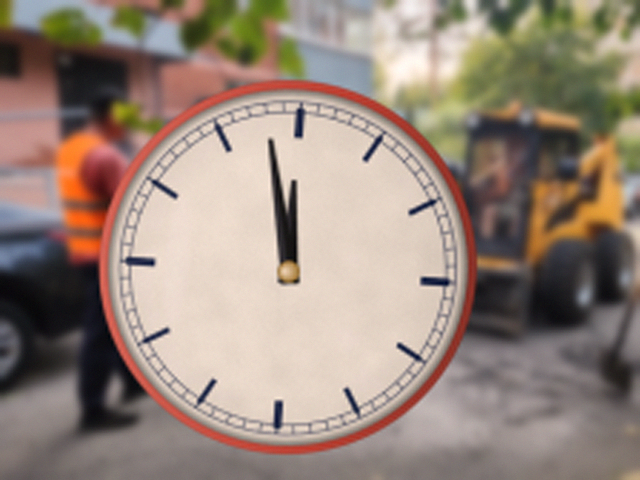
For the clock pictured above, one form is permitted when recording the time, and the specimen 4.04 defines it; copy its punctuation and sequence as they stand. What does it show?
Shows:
11.58
